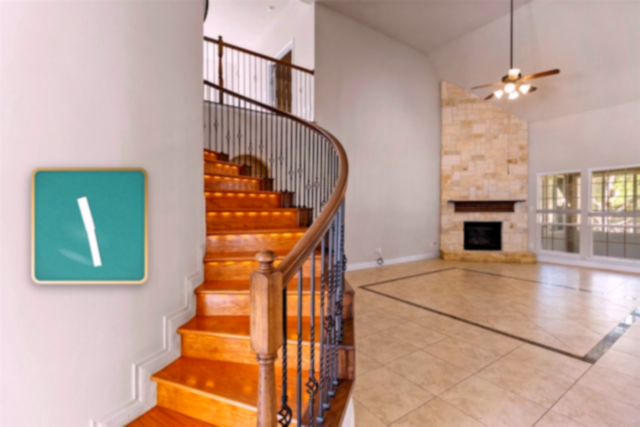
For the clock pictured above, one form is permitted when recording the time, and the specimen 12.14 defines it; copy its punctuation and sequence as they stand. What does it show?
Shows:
11.28
